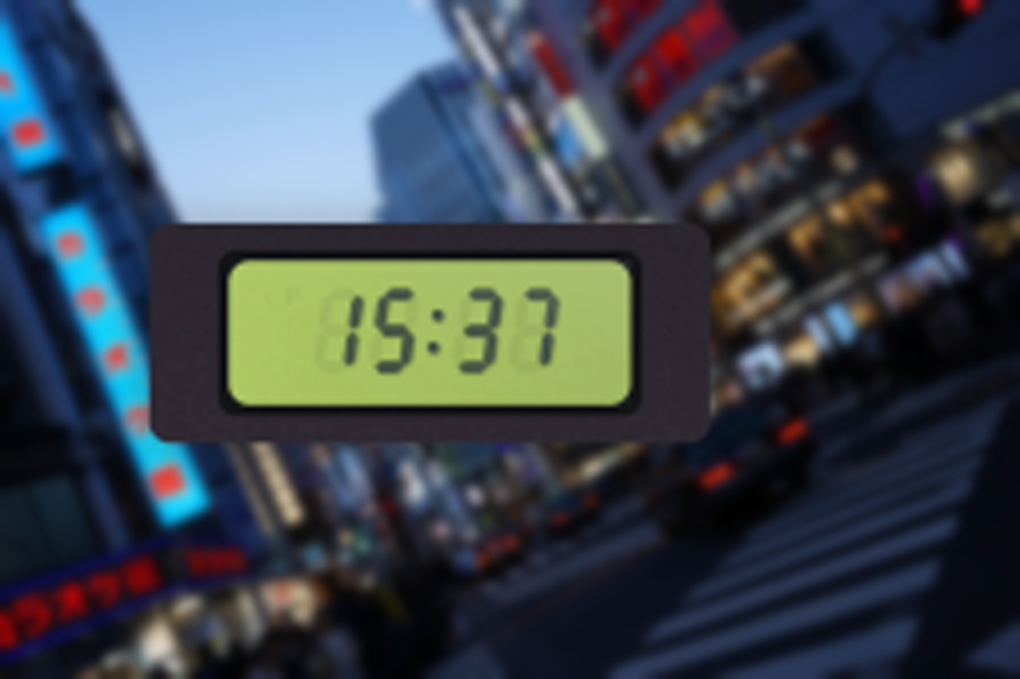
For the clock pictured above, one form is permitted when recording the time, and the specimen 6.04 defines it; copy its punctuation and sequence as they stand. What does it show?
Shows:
15.37
